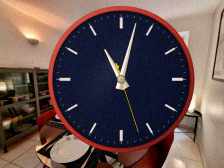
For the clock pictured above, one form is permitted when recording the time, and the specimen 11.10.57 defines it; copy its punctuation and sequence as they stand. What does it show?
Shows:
11.02.27
